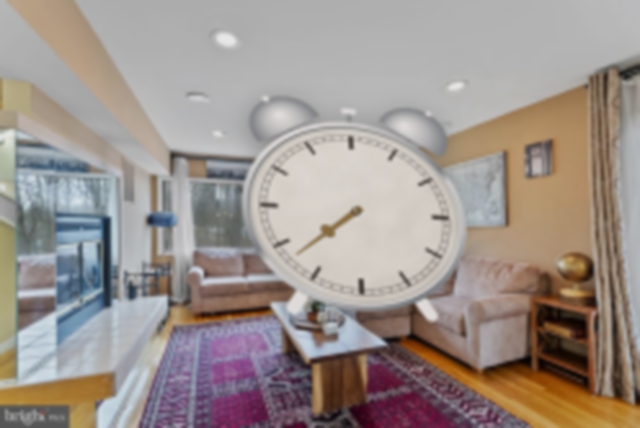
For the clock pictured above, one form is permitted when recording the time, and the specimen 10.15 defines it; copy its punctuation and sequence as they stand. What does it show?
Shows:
7.38
